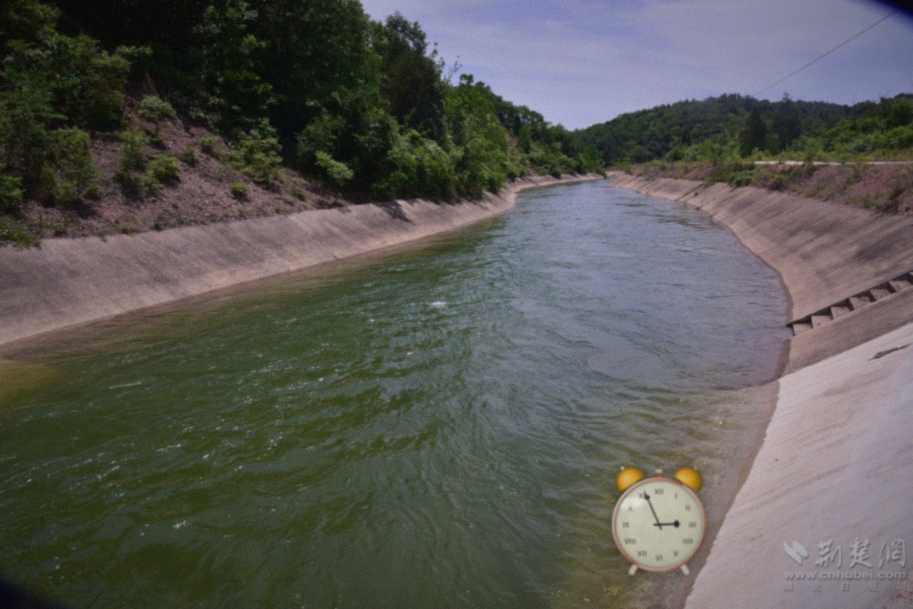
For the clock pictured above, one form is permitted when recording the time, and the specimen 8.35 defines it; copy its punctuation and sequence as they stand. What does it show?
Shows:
2.56
